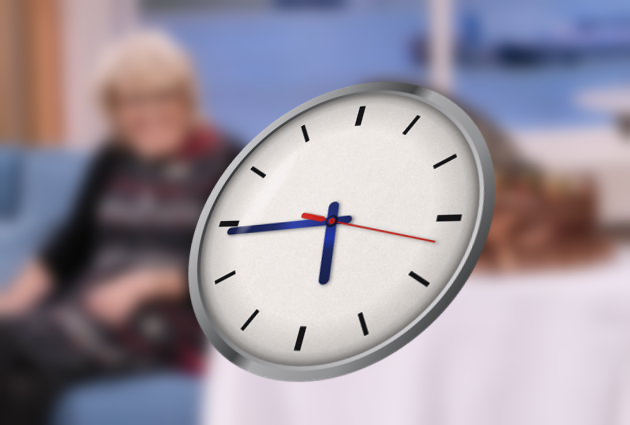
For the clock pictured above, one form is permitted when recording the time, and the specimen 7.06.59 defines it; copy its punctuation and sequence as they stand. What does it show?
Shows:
5.44.17
